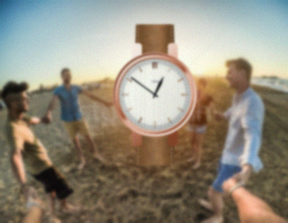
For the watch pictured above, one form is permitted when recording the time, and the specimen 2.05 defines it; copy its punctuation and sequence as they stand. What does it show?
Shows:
12.51
